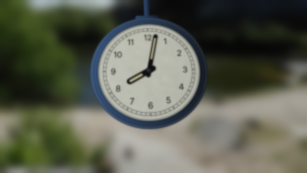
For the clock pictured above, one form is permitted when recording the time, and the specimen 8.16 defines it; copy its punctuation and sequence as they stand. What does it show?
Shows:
8.02
